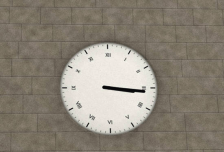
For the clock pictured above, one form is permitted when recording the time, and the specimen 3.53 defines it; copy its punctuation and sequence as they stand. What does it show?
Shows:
3.16
